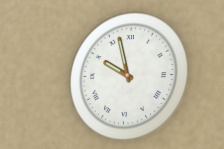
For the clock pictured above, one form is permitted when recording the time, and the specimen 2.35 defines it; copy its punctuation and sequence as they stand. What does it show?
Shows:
9.57
